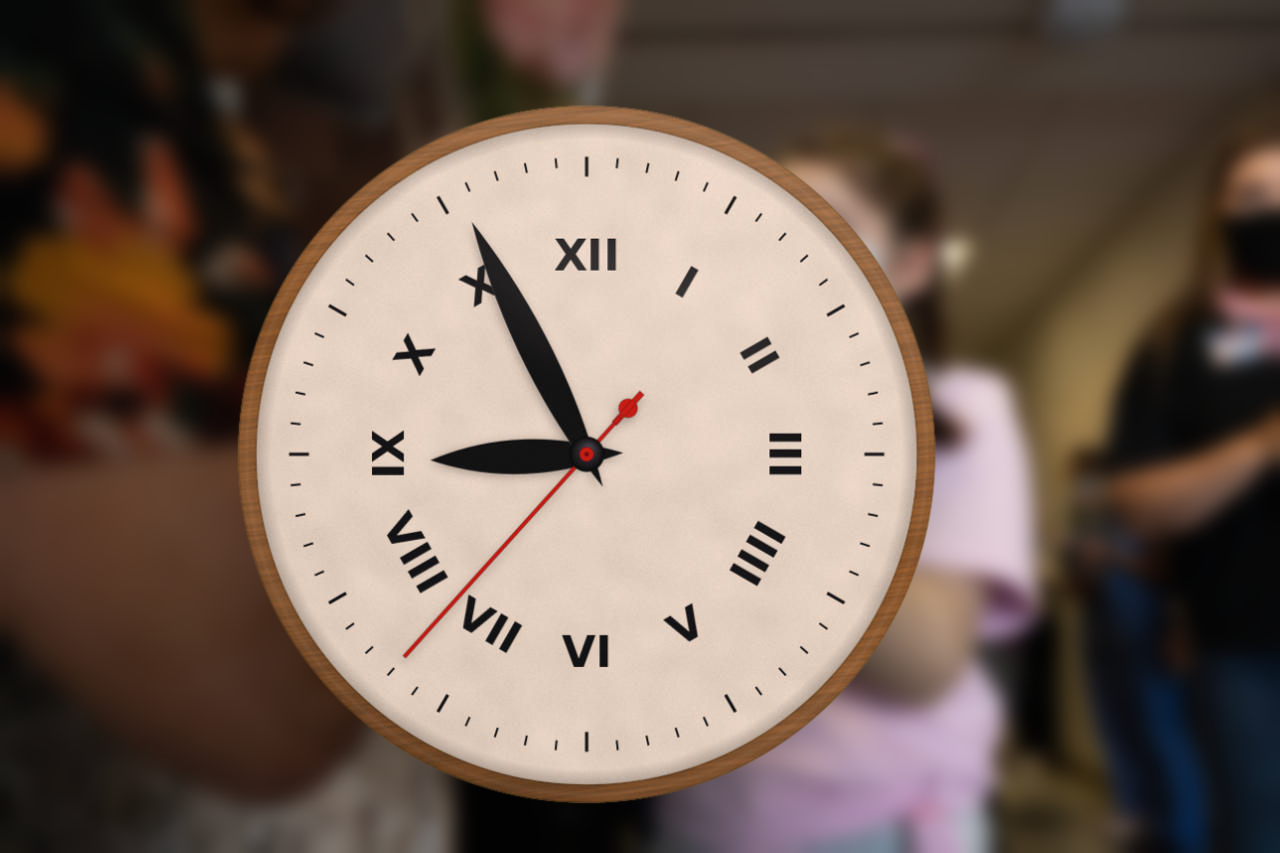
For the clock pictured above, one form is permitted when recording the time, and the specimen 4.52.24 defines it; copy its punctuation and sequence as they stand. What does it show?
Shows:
8.55.37
